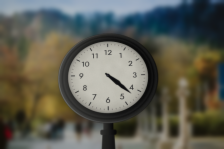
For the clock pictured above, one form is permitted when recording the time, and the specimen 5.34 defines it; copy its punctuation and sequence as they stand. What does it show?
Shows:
4.22
